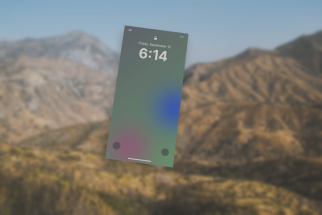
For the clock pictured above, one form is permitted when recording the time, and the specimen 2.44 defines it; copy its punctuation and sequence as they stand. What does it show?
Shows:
6.14
